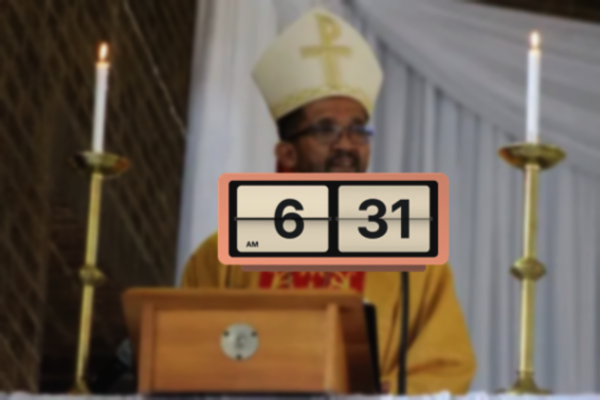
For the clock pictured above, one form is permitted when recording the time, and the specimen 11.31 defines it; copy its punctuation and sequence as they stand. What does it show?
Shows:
6.31
